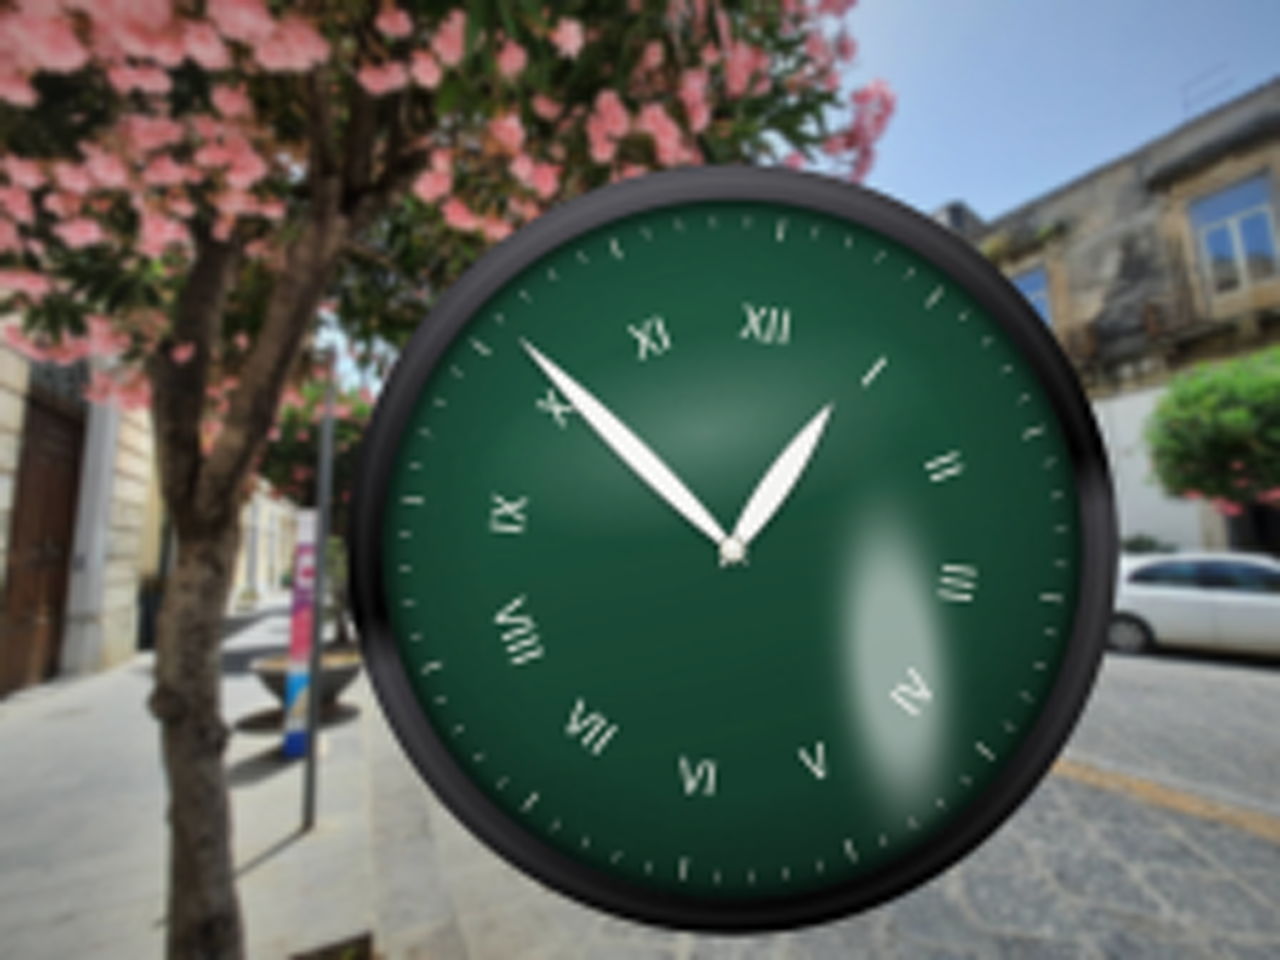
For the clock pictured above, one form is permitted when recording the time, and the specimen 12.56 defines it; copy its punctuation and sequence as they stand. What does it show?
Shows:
12.51
